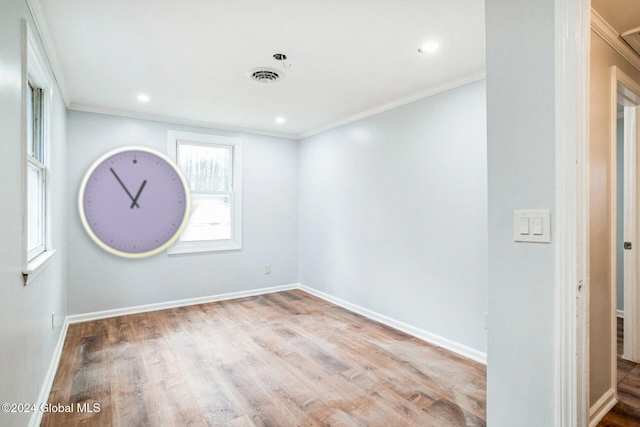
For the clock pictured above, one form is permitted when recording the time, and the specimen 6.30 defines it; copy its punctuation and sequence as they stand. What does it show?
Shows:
12.54
